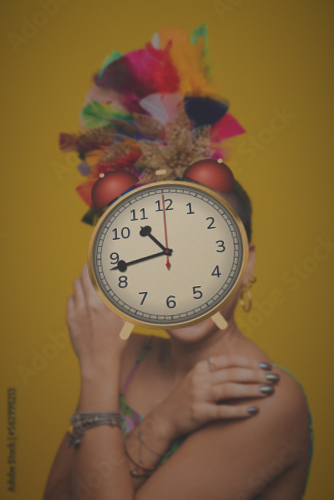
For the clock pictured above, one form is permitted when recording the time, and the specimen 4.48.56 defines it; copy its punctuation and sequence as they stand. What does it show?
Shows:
10.43.00
